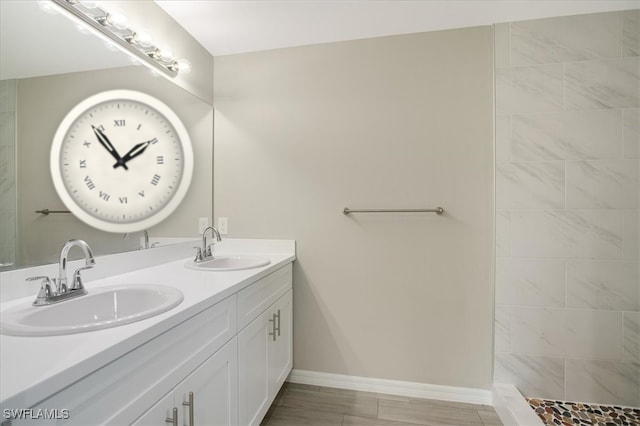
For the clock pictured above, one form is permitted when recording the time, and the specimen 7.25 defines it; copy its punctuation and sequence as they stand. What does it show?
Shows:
1.54
